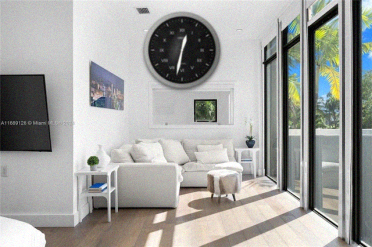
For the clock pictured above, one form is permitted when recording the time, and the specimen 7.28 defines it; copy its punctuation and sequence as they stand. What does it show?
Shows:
12.32
